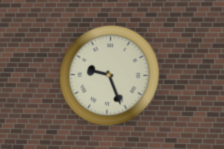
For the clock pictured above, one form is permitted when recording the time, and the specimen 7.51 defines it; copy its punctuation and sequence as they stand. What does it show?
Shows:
9.26
